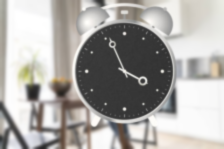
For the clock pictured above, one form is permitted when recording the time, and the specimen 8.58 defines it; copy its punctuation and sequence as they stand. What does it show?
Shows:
3.56
